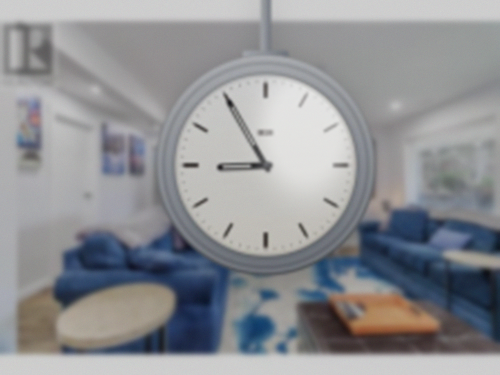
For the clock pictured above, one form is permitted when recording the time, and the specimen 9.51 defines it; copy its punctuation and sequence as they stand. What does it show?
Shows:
8.55
